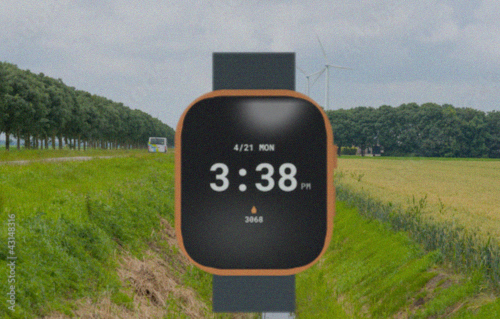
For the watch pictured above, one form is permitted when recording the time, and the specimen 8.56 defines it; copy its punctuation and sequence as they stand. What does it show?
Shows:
3.38
